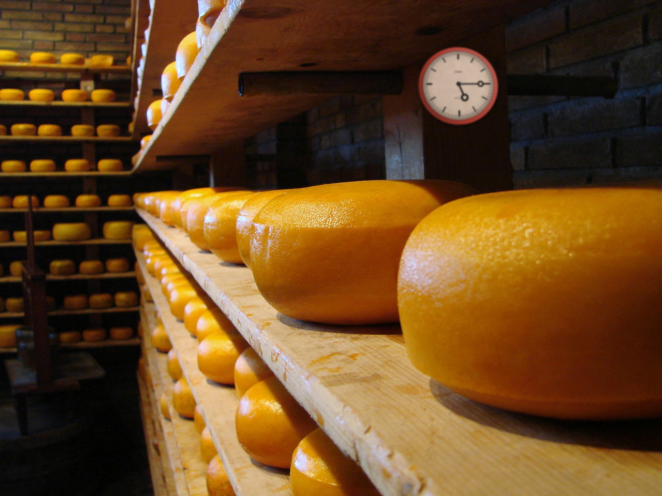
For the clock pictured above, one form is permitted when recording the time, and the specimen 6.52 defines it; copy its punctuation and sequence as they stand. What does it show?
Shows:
5.15
